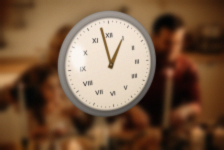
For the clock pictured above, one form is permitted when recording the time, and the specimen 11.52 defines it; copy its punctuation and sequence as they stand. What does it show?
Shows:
12.58
